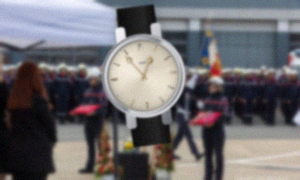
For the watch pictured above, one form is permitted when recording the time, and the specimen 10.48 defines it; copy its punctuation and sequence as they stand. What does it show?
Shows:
12.54
